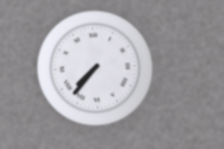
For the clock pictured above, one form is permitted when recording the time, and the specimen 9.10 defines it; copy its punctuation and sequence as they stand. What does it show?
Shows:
7.37
